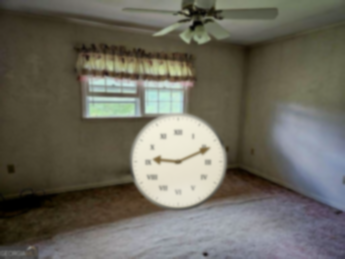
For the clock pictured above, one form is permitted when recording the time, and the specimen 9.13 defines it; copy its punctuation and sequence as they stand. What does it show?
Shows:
9.11
